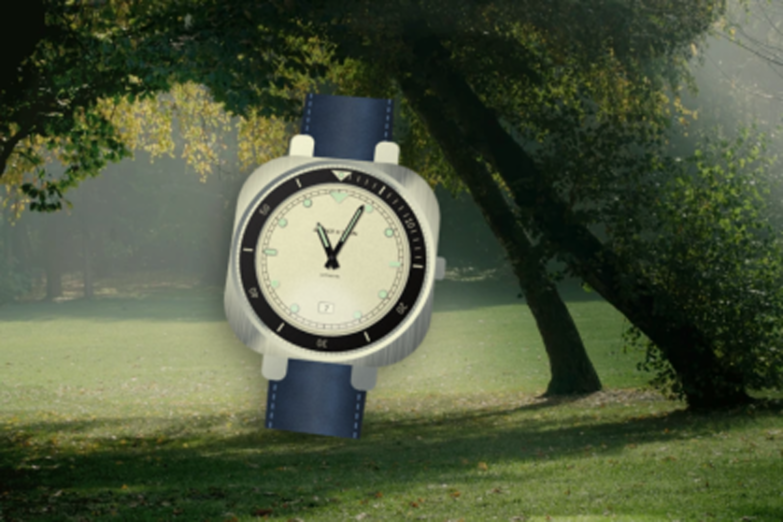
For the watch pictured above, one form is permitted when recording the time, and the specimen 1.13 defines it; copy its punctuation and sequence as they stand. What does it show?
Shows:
11.04
